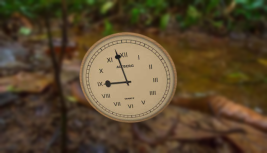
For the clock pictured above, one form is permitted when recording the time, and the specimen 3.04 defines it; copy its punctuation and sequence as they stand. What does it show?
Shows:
8.58
